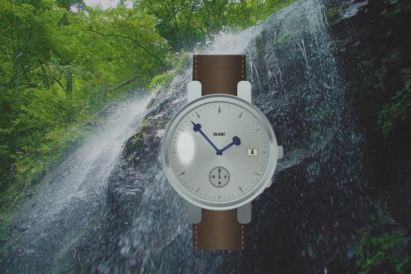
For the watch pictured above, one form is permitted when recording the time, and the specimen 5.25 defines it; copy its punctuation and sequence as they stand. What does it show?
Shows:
1.53
